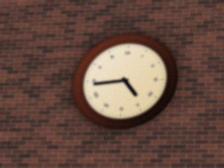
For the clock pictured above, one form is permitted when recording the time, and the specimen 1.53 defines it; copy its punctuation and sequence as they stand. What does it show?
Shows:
4.44
